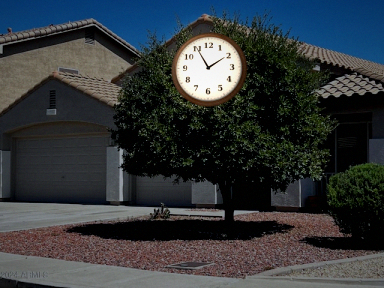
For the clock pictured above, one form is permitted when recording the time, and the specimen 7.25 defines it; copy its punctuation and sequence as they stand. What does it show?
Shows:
1.55
